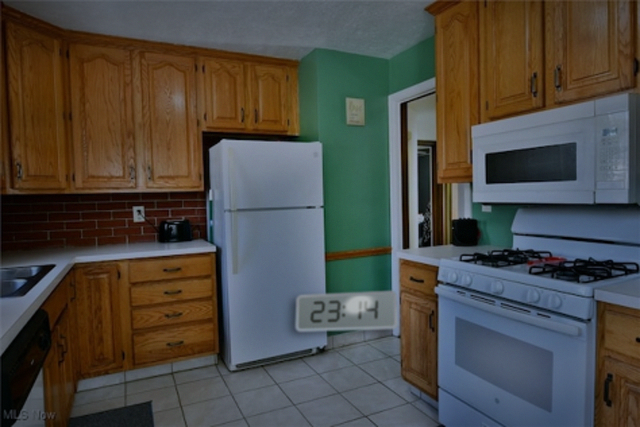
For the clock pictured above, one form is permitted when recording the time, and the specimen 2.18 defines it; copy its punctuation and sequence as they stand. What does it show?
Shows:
23.14
